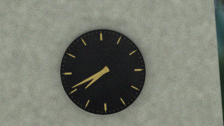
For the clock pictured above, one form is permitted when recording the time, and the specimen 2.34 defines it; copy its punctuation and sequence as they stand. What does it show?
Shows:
7.41
